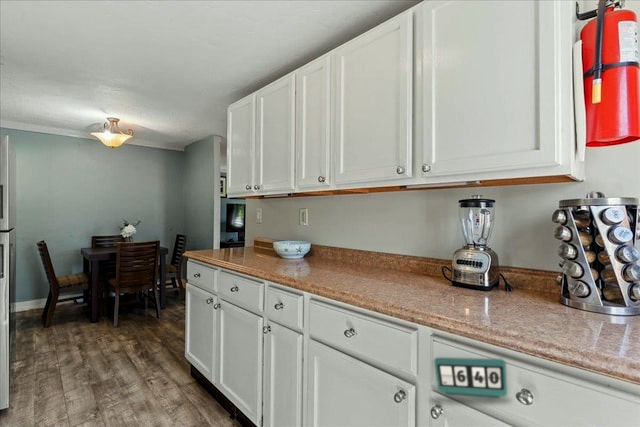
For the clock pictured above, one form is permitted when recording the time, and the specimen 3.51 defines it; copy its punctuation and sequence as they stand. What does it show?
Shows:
6.40
